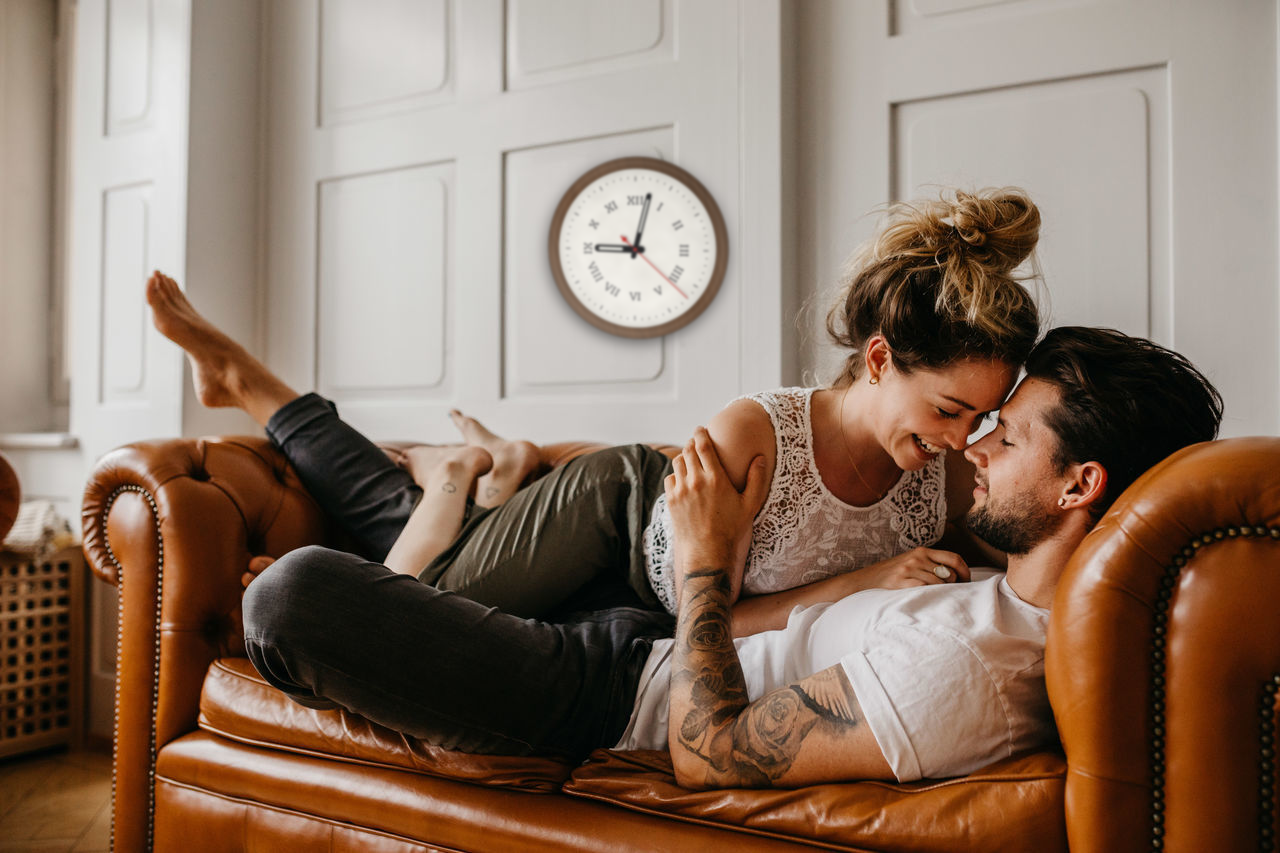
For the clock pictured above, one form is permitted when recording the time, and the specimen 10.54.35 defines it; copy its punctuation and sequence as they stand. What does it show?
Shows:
9.02.22
